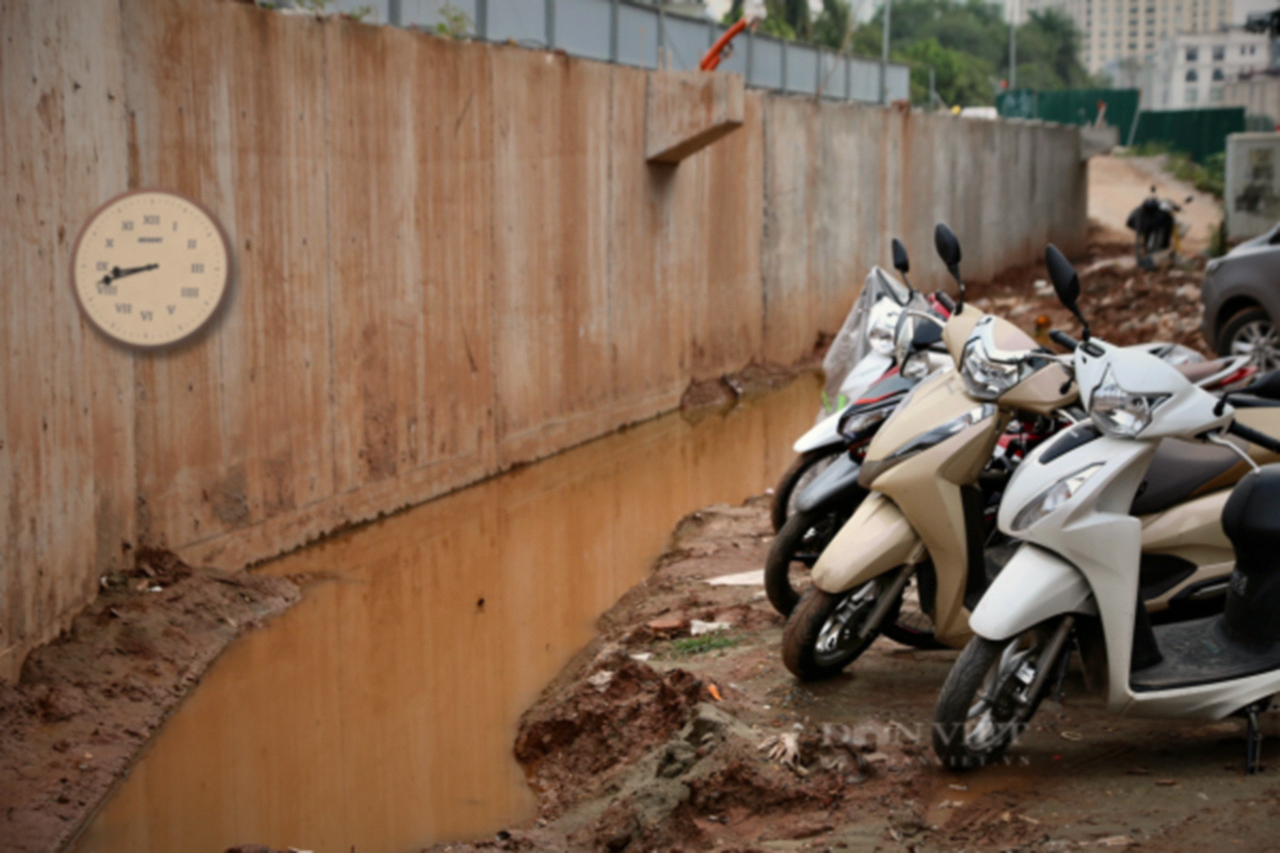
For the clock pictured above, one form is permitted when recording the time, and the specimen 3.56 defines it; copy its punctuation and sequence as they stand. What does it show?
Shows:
8.42
